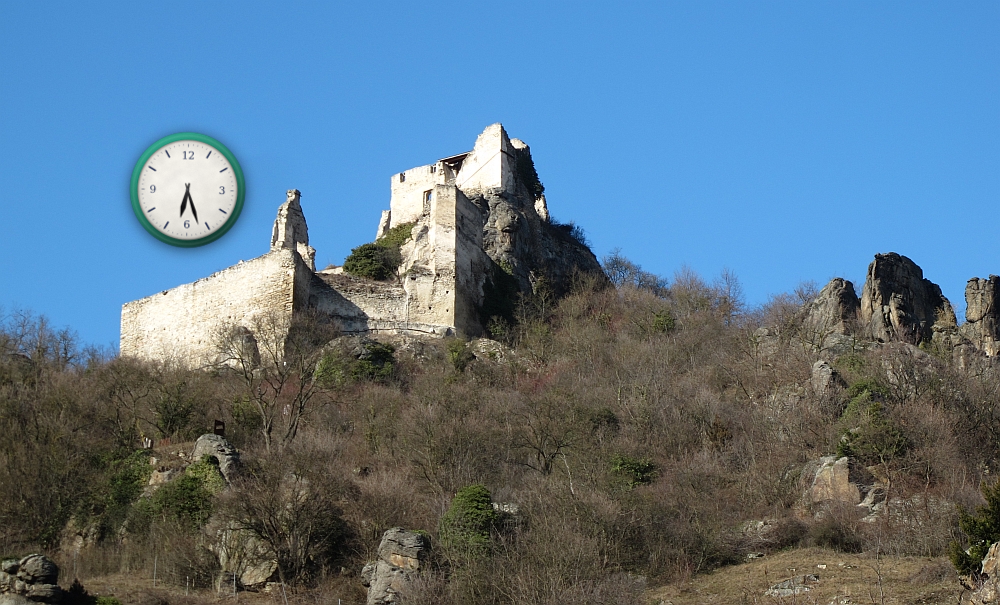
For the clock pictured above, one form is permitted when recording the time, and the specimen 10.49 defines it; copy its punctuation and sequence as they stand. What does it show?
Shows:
6.27
